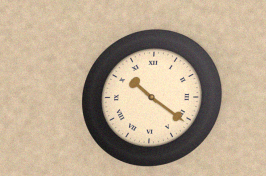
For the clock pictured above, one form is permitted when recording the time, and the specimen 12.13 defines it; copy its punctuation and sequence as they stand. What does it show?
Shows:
10.21
